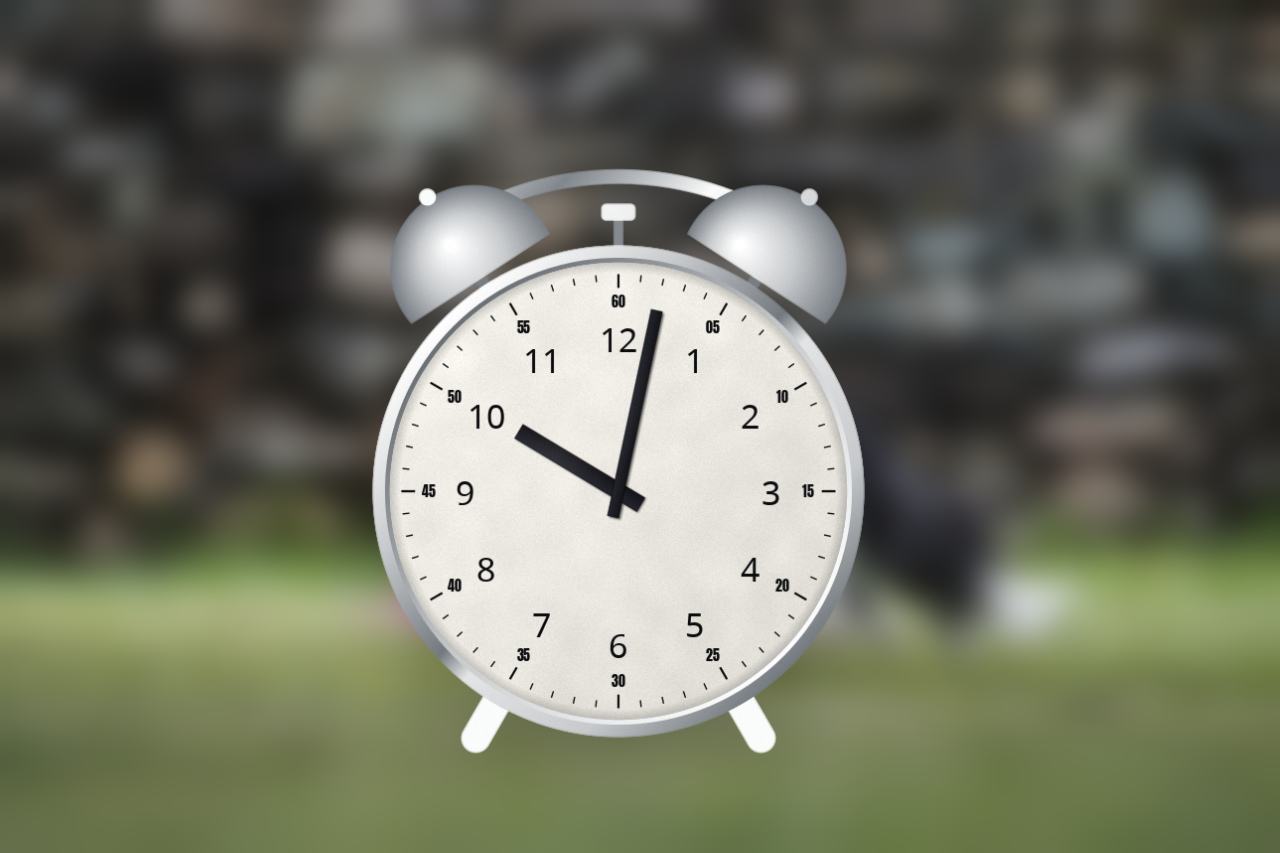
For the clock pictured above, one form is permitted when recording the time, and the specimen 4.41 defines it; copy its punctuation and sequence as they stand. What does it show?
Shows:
10.02
